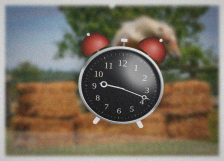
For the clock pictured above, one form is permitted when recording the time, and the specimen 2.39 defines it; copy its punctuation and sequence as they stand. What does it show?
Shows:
9.18
